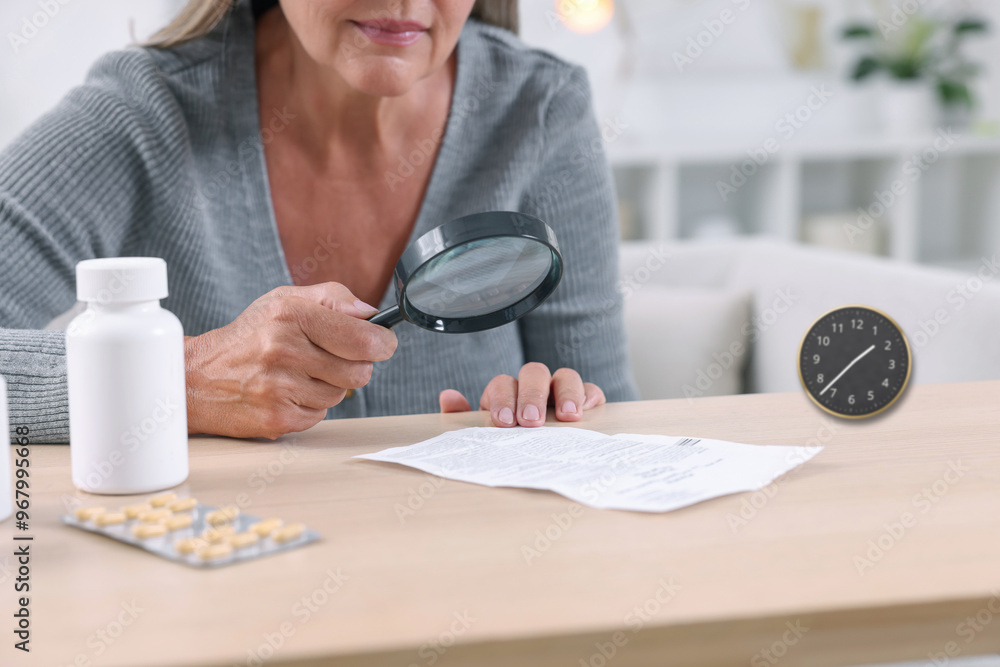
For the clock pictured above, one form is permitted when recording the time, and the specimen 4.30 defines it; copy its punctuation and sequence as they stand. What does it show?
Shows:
1.37
